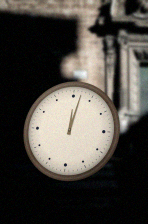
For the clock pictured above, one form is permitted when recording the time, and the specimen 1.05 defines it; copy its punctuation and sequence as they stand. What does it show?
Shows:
12.02
